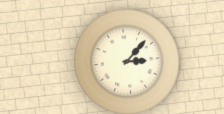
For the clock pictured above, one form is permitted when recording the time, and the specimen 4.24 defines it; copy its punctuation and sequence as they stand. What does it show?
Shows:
3.08
